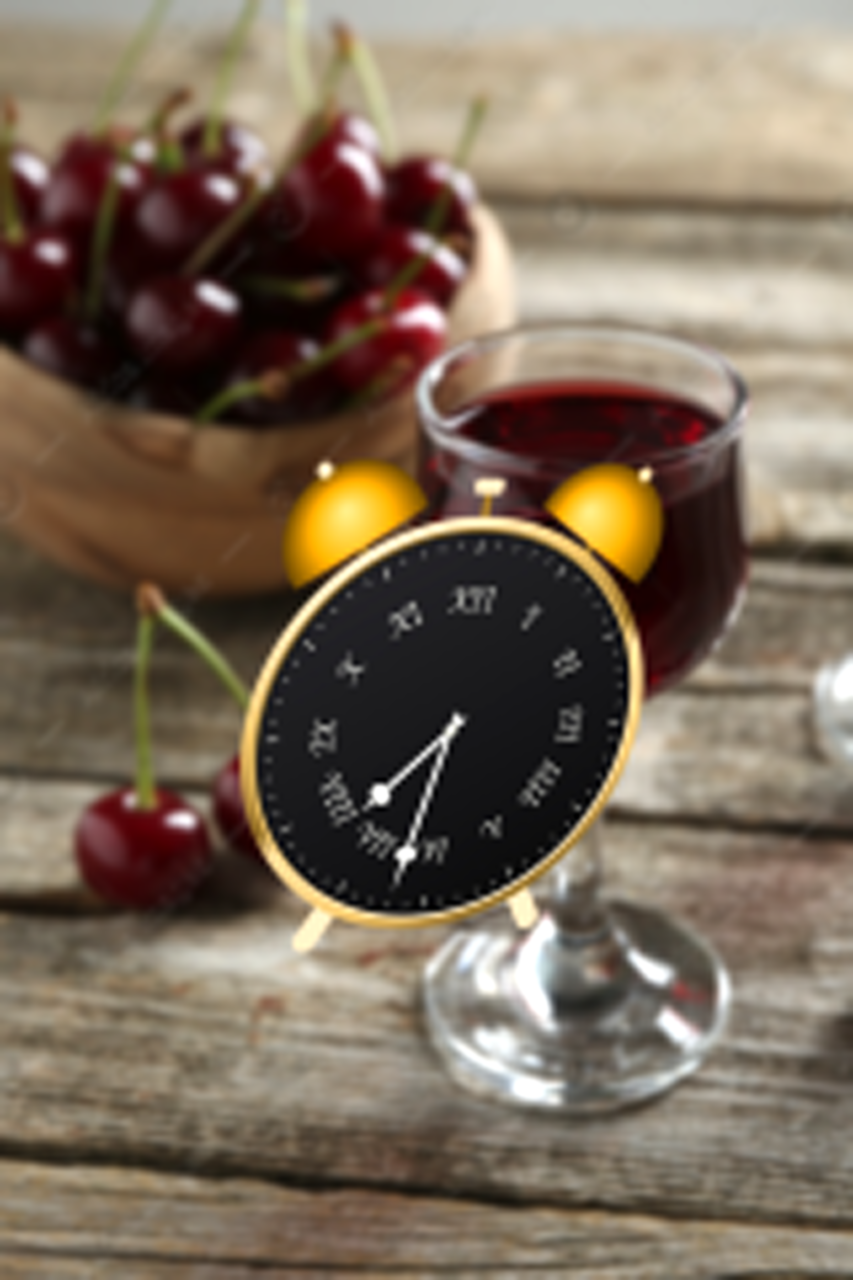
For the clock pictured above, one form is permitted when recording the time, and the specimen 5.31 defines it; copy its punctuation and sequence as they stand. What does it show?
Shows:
7.32
